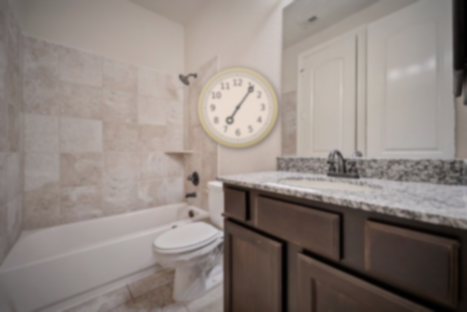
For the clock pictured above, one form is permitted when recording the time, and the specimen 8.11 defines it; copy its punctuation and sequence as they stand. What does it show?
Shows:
7.06
